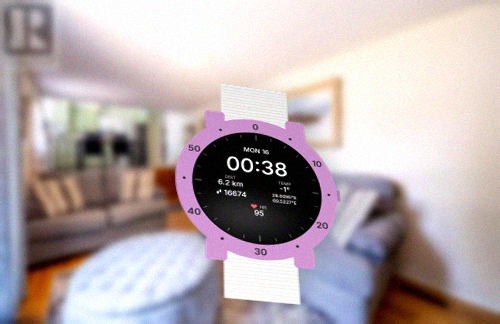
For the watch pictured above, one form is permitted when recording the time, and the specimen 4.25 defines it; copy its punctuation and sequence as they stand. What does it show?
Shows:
0.38
